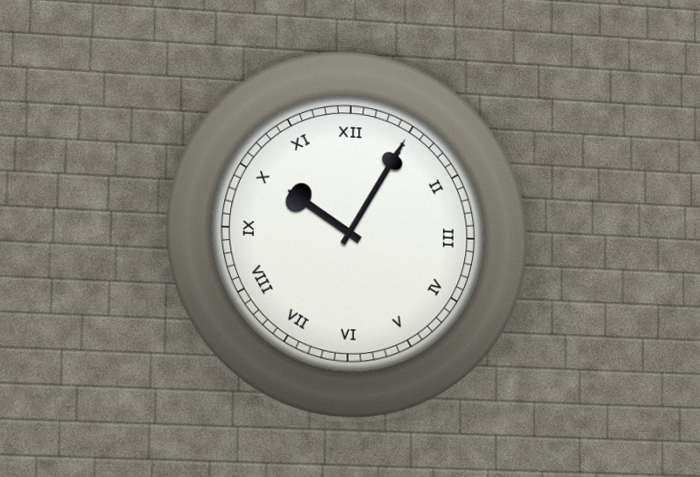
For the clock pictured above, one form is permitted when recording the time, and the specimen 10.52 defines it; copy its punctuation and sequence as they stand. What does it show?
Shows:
10.05
